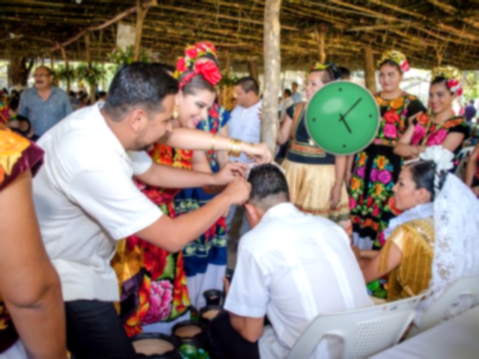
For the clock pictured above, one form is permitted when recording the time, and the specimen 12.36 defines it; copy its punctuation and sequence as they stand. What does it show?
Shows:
5.08
